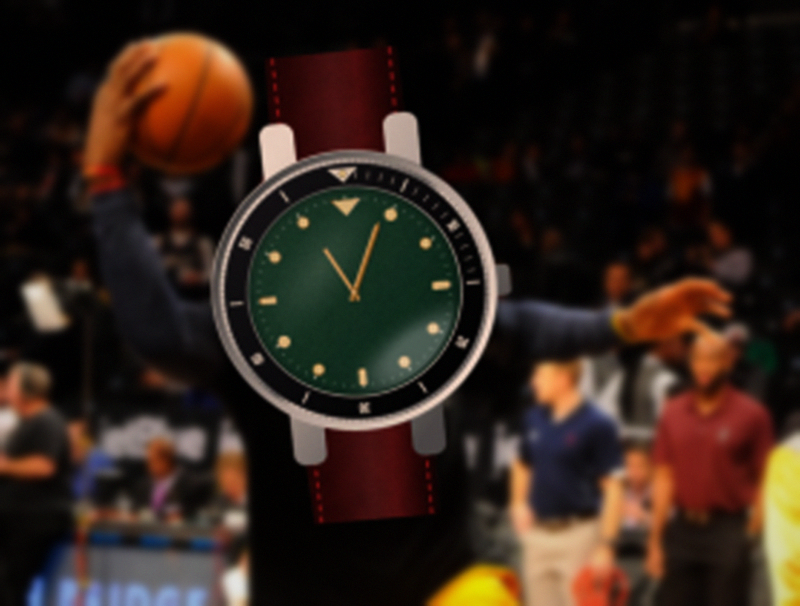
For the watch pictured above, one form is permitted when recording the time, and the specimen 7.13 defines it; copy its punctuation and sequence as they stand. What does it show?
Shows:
11.04
